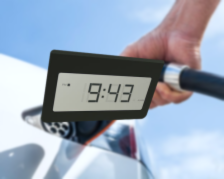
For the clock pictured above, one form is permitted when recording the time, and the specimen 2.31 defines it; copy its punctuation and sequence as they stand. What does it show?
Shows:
9.43
